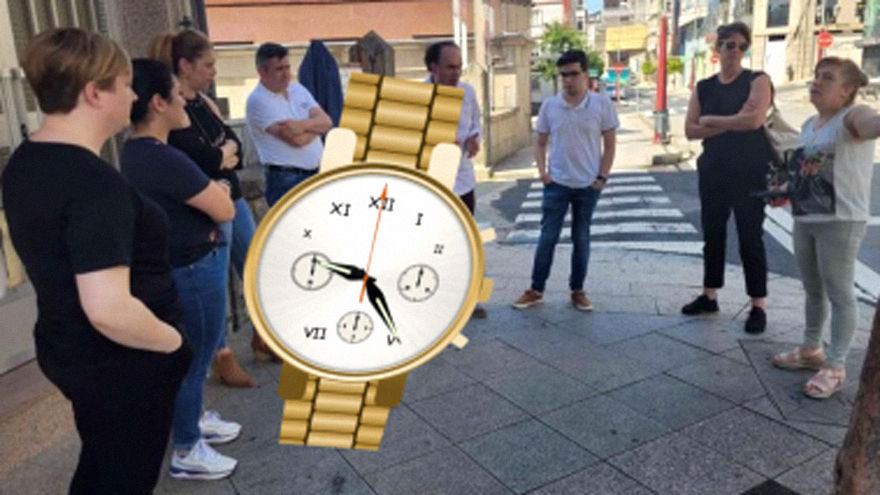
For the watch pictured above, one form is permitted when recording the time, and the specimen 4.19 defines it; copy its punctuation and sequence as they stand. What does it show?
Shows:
9.24
